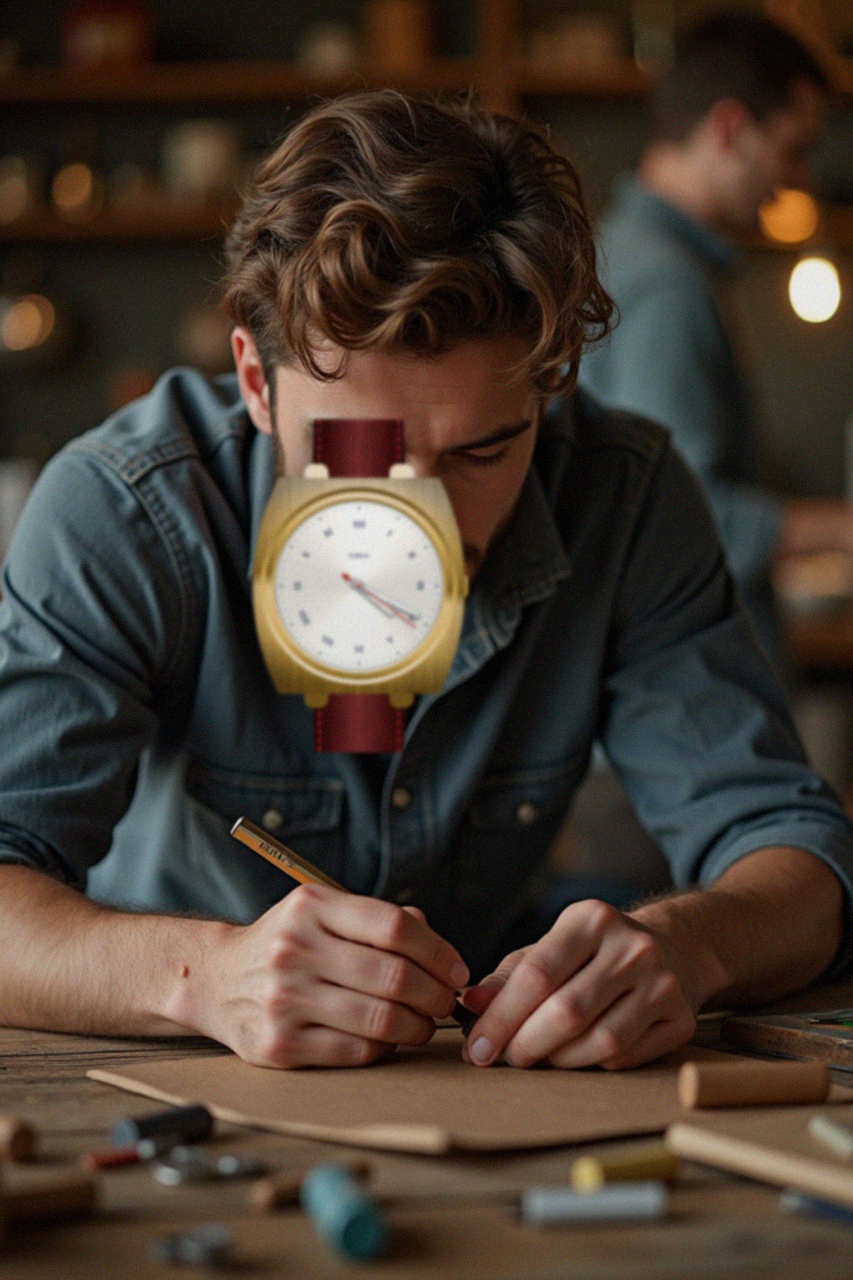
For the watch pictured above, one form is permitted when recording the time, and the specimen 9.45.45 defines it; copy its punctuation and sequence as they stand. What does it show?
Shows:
4.19.21
